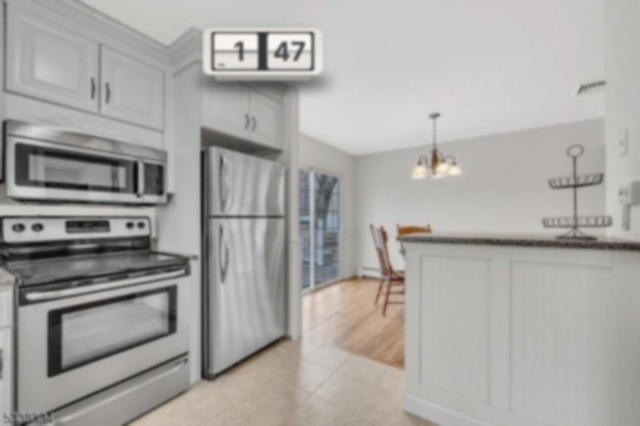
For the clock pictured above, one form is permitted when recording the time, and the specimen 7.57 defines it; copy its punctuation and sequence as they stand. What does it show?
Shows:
1.47
